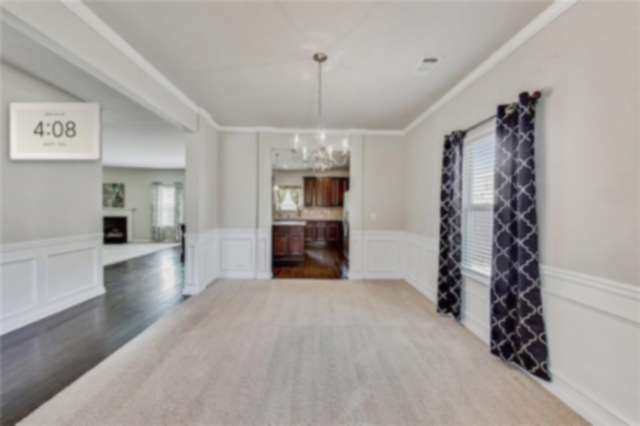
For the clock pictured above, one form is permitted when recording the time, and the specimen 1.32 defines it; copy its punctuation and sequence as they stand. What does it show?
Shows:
4.08
